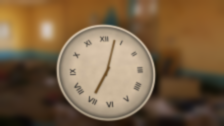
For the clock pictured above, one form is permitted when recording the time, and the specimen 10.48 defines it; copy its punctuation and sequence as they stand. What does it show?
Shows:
7.03
